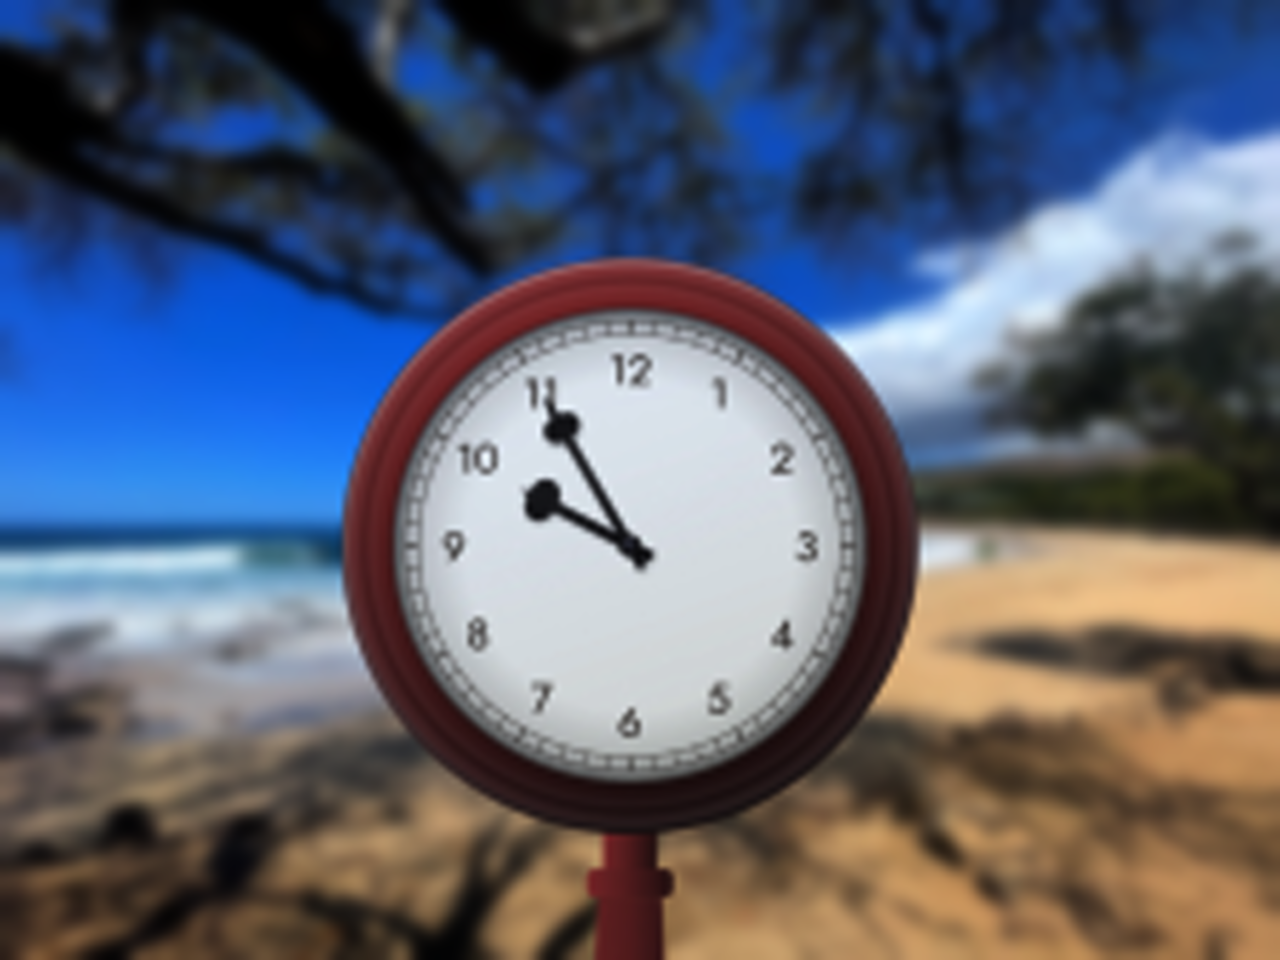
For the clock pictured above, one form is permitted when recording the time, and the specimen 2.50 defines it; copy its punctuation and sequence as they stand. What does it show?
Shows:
9.55
